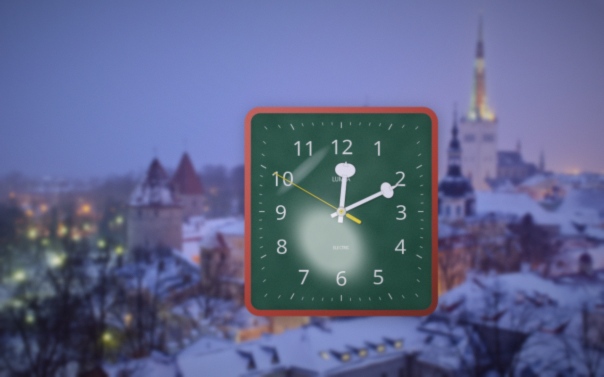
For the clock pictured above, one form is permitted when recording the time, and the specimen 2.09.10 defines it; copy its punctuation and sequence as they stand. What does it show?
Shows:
12.10.50
